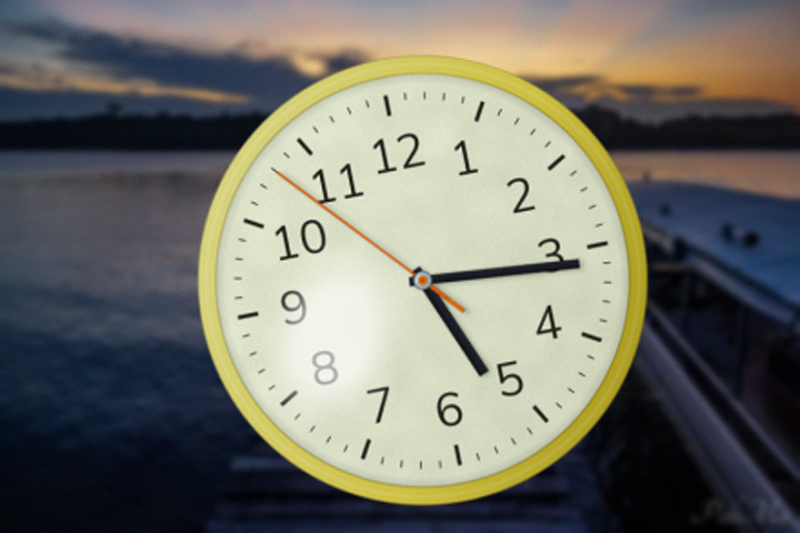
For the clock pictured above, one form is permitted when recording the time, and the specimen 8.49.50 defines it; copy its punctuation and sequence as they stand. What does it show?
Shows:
5.15.53
